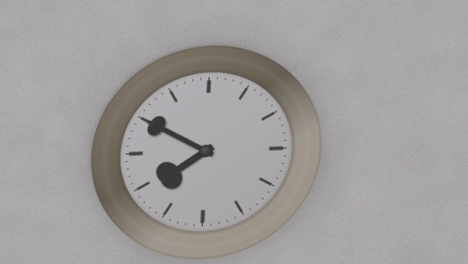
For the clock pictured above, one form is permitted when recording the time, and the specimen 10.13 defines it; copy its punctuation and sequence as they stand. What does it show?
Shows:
7.50
